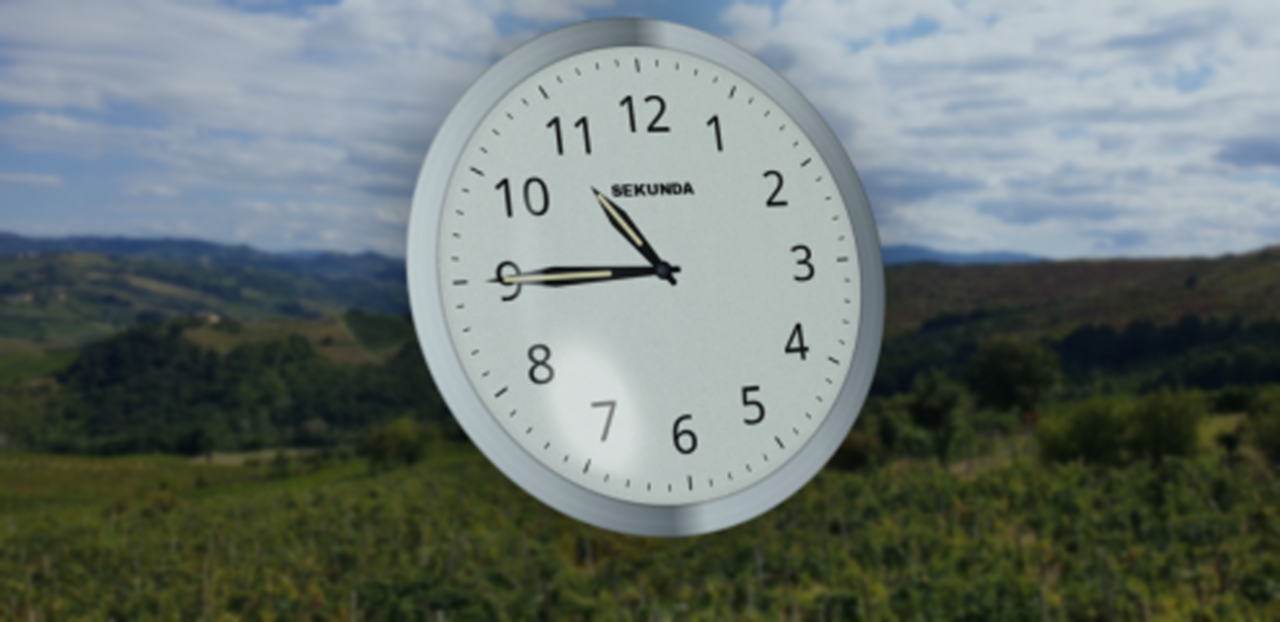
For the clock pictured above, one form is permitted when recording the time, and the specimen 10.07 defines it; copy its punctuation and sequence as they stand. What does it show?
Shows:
10.45
